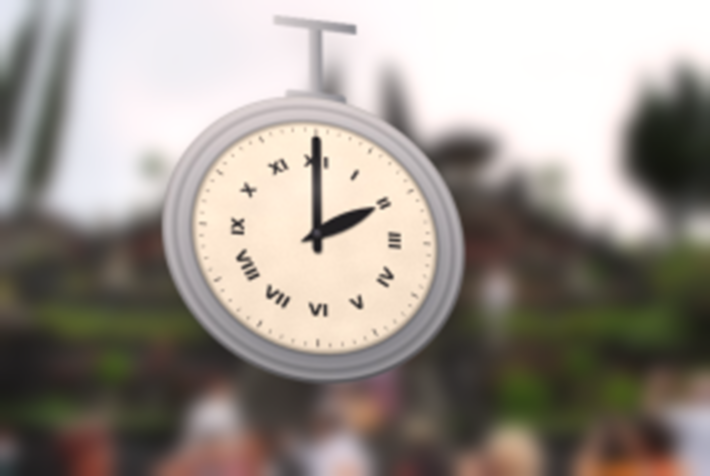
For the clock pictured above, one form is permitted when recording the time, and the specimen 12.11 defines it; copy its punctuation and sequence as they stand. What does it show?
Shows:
2.00
